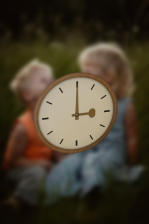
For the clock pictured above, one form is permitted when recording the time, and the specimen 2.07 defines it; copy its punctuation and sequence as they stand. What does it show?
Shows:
3.00
